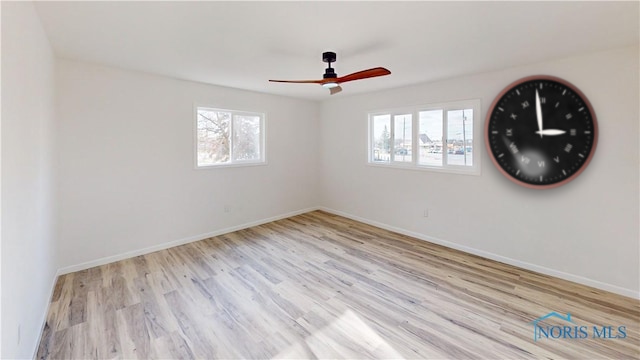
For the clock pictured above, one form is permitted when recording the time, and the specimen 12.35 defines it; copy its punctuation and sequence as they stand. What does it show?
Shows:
2.59
